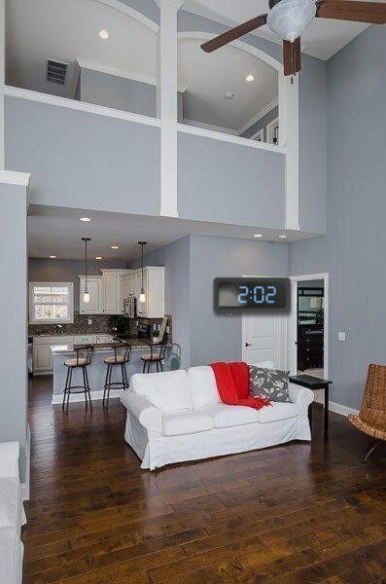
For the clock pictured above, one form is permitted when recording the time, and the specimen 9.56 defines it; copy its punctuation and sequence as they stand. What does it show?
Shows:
2.02
